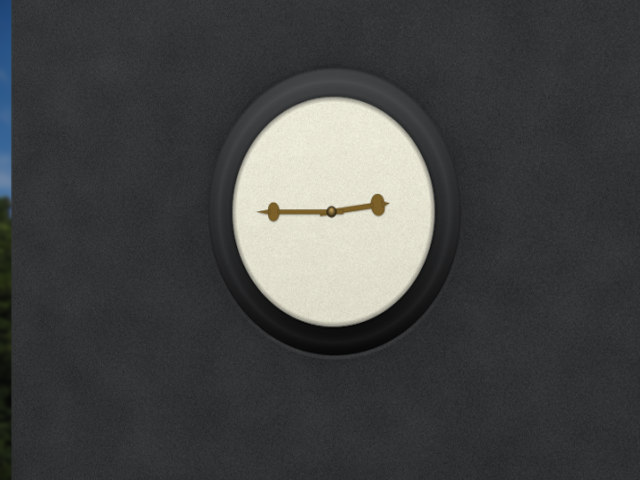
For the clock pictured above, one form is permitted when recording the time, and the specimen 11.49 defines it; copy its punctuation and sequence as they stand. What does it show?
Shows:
2.45
